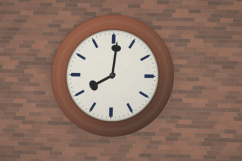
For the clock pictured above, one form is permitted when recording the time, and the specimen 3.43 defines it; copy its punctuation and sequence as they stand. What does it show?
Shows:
8.01
